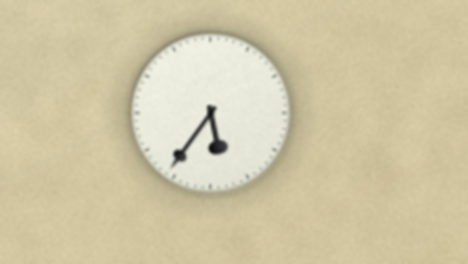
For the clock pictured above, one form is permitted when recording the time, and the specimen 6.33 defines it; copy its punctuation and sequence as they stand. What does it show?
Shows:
5.36
